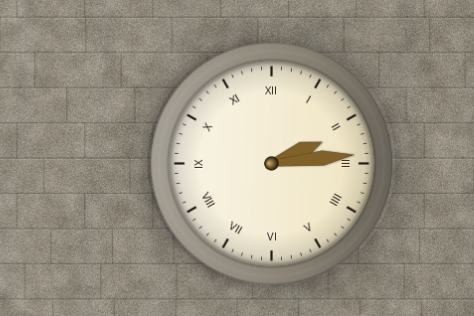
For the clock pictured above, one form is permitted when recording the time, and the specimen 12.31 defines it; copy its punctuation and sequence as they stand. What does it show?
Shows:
2.14
